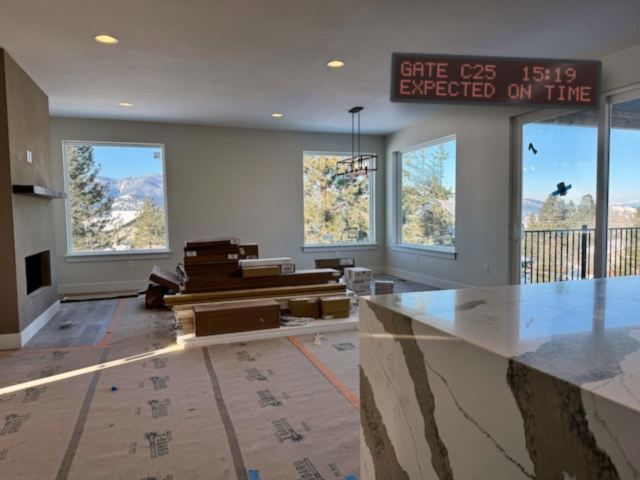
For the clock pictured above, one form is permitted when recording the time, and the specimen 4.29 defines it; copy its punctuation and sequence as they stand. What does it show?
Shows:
15.19
